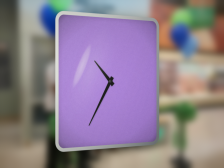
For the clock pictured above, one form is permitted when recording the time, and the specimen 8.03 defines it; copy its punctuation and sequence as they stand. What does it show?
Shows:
10.35
